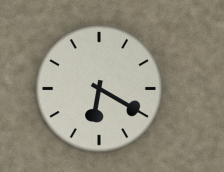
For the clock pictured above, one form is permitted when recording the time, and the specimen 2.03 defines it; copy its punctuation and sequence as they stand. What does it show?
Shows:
6.20
